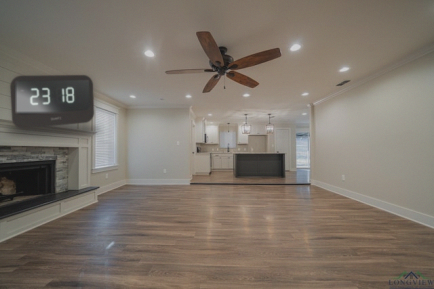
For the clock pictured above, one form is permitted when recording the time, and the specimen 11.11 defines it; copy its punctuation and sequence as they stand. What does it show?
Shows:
23.18
